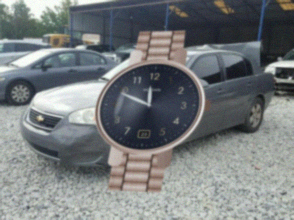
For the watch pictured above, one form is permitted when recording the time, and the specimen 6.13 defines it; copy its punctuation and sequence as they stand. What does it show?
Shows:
11.49
